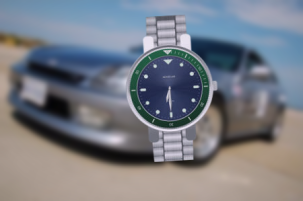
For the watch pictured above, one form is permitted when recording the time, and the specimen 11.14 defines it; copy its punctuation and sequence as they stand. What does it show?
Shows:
6.30
